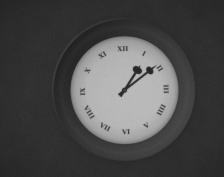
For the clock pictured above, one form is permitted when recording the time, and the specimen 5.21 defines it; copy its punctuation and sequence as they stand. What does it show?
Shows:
1.09
